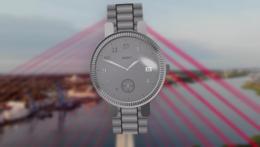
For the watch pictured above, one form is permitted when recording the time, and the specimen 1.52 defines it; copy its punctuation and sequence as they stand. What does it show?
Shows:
1.49
